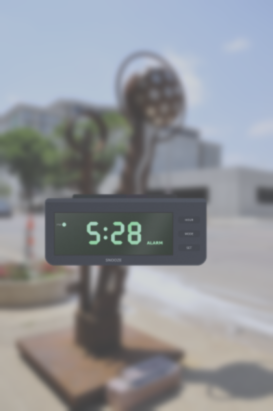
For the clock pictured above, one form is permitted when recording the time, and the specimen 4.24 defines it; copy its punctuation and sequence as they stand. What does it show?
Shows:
5.28
